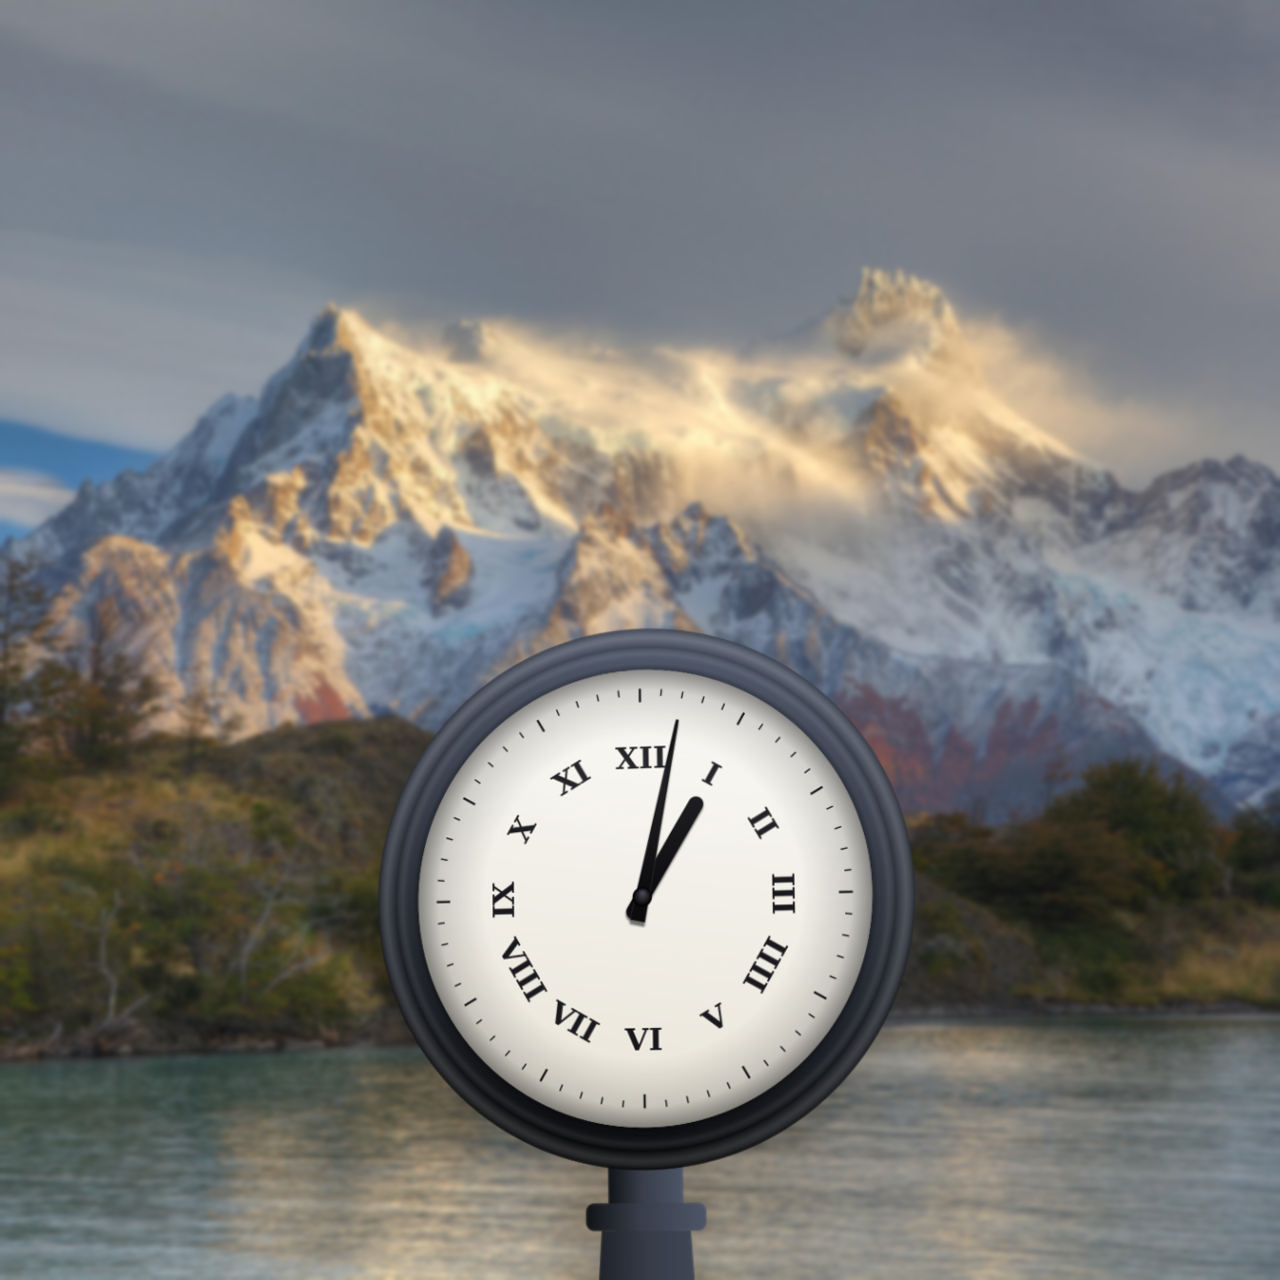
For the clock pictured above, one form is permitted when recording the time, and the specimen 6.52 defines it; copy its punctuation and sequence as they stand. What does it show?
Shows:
1.02
